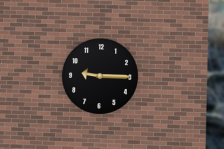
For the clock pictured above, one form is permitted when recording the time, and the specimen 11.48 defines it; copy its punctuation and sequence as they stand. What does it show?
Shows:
9.15
